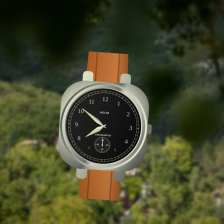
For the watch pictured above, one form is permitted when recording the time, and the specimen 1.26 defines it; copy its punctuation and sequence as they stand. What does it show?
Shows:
7.51
